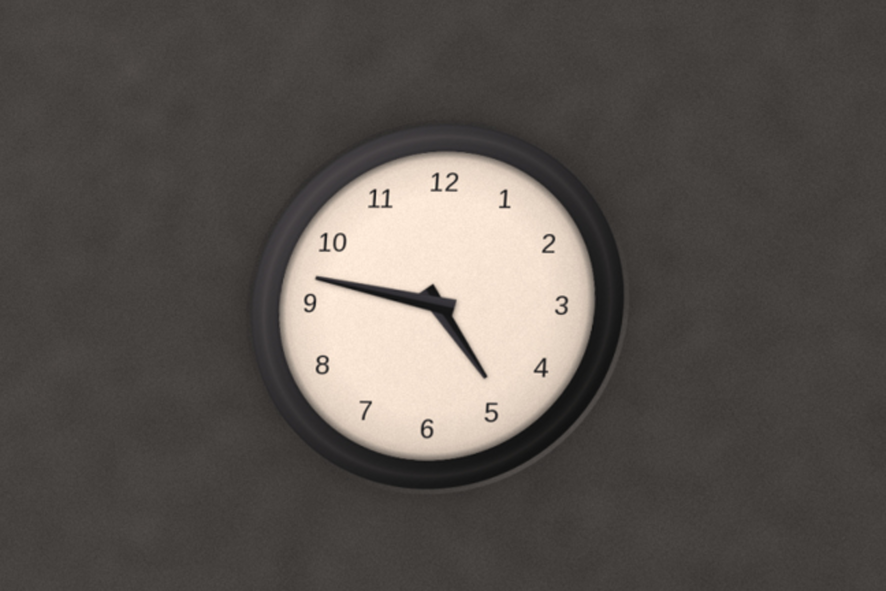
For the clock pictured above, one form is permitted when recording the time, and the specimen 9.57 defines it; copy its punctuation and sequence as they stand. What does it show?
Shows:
4.47
